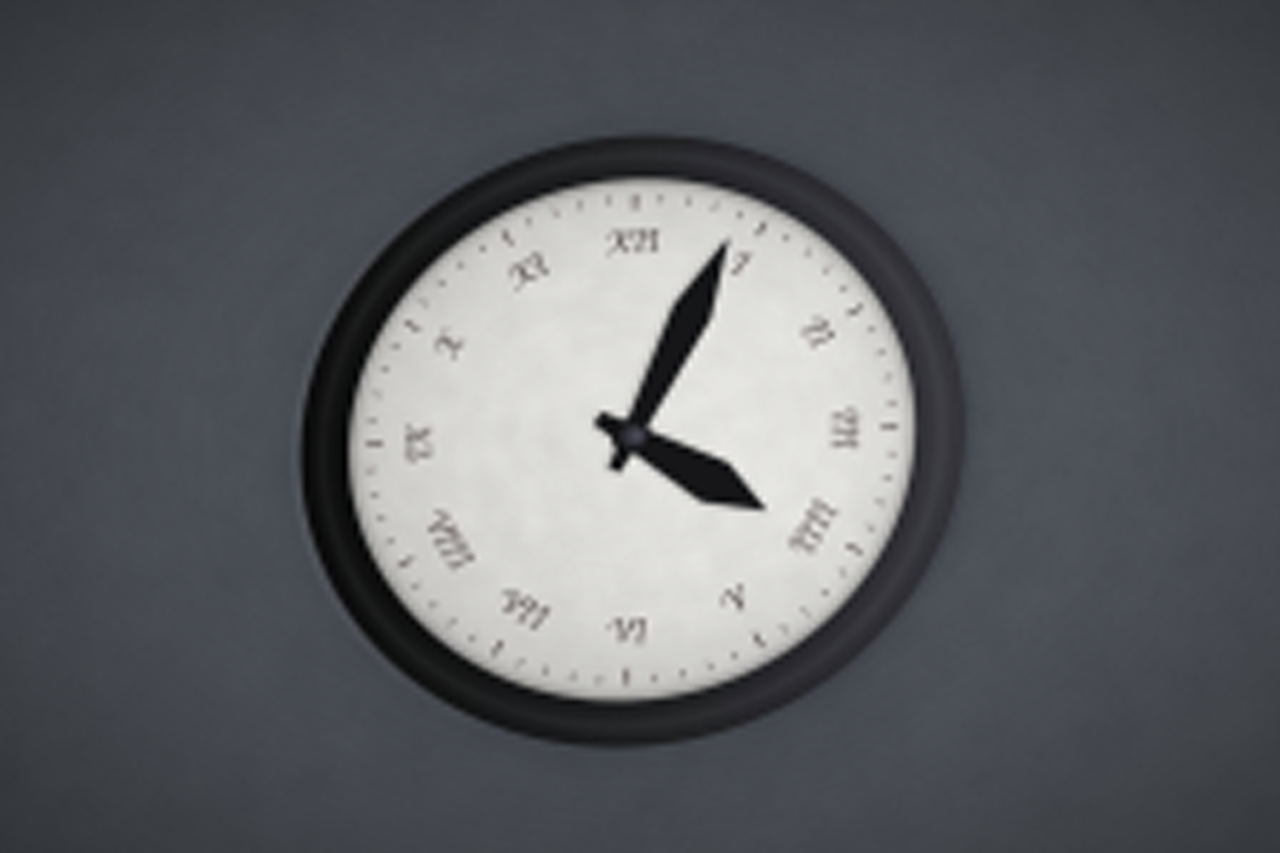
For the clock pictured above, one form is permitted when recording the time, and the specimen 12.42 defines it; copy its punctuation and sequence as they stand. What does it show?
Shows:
4.04
